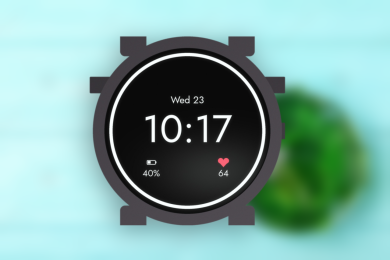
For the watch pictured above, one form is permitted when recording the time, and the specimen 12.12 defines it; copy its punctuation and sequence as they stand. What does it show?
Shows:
10.17
